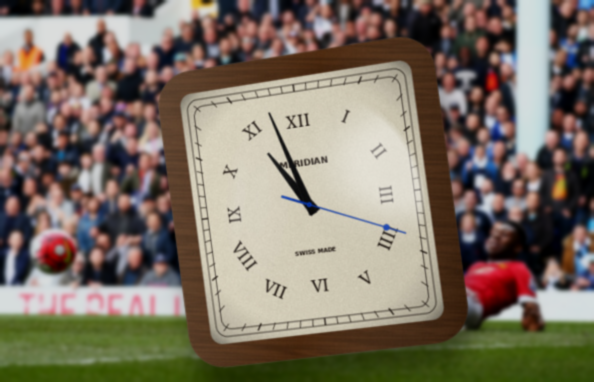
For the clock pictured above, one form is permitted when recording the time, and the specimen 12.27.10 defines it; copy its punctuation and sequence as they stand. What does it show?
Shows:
10.57.19
